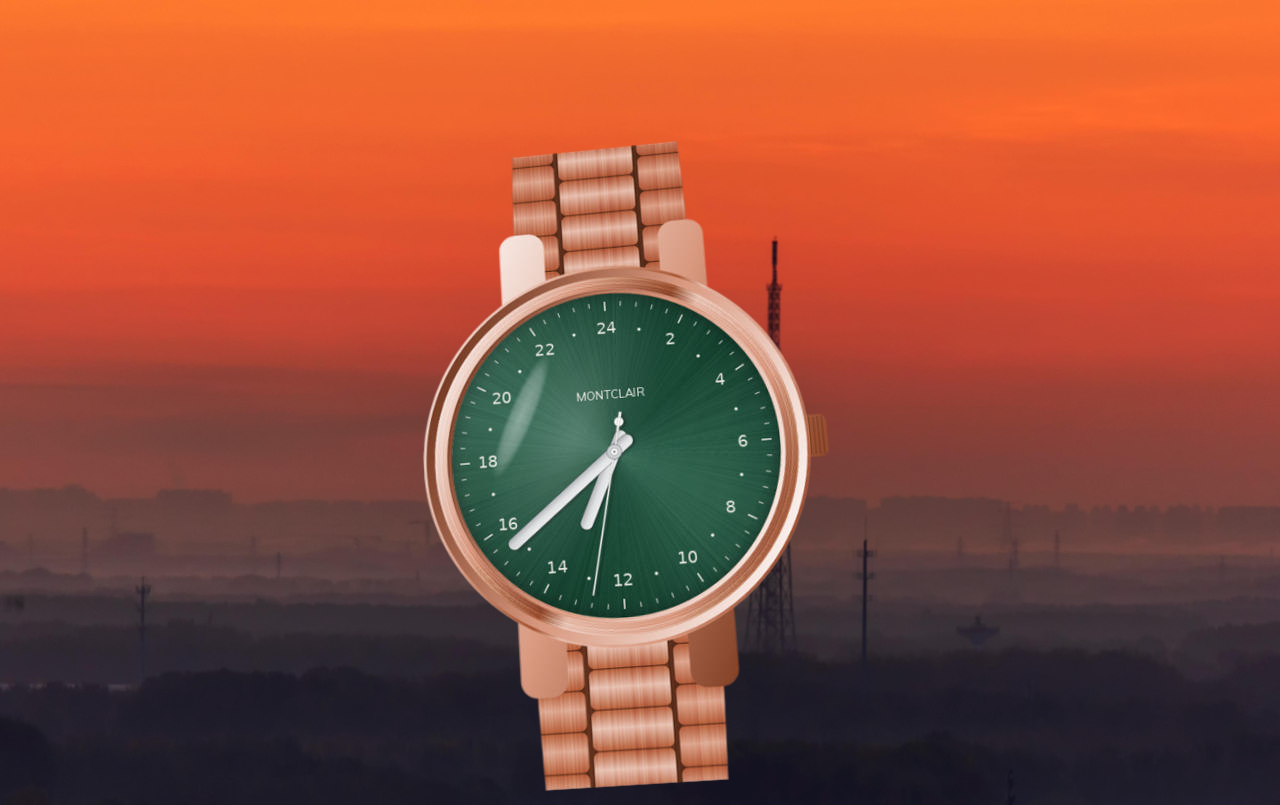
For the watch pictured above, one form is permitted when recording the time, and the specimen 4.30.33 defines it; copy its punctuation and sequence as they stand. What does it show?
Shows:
13.38.32
